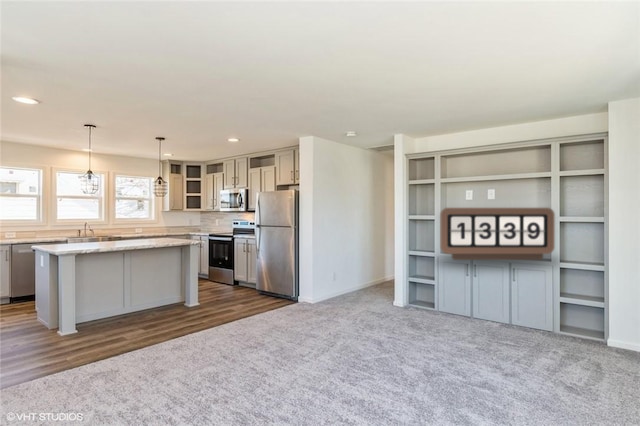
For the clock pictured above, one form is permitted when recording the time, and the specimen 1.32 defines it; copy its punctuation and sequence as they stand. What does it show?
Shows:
13.39
